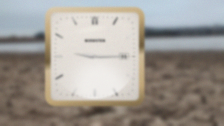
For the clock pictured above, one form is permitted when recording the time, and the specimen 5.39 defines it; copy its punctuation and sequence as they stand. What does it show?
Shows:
9.15
